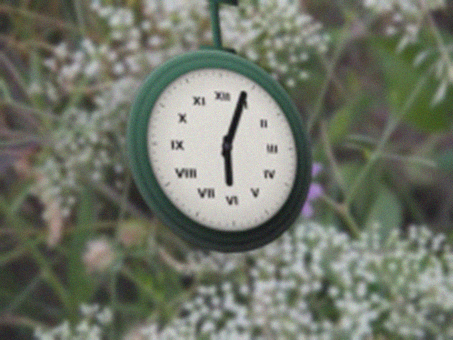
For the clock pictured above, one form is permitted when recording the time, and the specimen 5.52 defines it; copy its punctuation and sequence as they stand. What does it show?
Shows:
6.04
